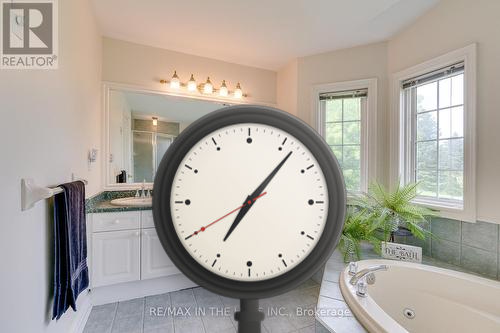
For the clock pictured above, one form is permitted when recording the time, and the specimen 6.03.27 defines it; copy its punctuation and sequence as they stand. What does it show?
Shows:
7.06.40
